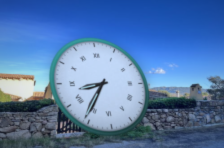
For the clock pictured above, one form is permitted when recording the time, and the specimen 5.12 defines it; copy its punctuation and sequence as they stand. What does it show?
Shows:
8.36
